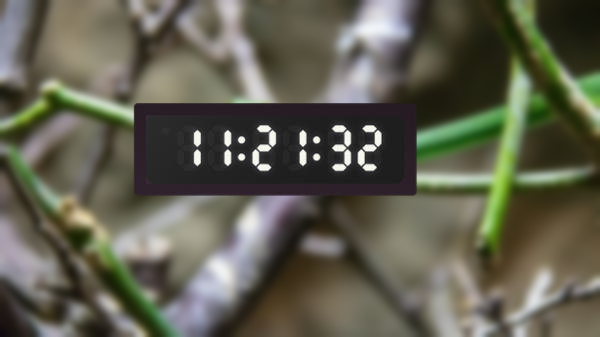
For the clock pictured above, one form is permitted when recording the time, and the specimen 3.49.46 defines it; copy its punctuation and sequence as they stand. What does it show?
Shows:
11.21.32
